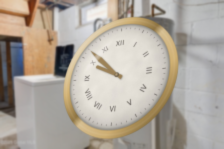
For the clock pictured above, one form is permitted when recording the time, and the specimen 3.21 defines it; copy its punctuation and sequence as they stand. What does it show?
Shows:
9.52
